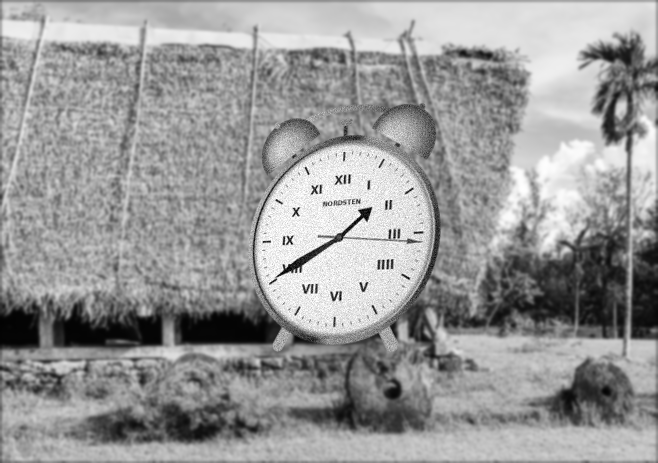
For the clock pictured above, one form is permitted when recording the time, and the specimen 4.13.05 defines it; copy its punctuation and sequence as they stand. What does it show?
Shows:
1.40.16
